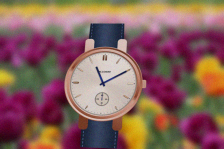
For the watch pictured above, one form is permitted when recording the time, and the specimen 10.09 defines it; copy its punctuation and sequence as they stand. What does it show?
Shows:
11.10
